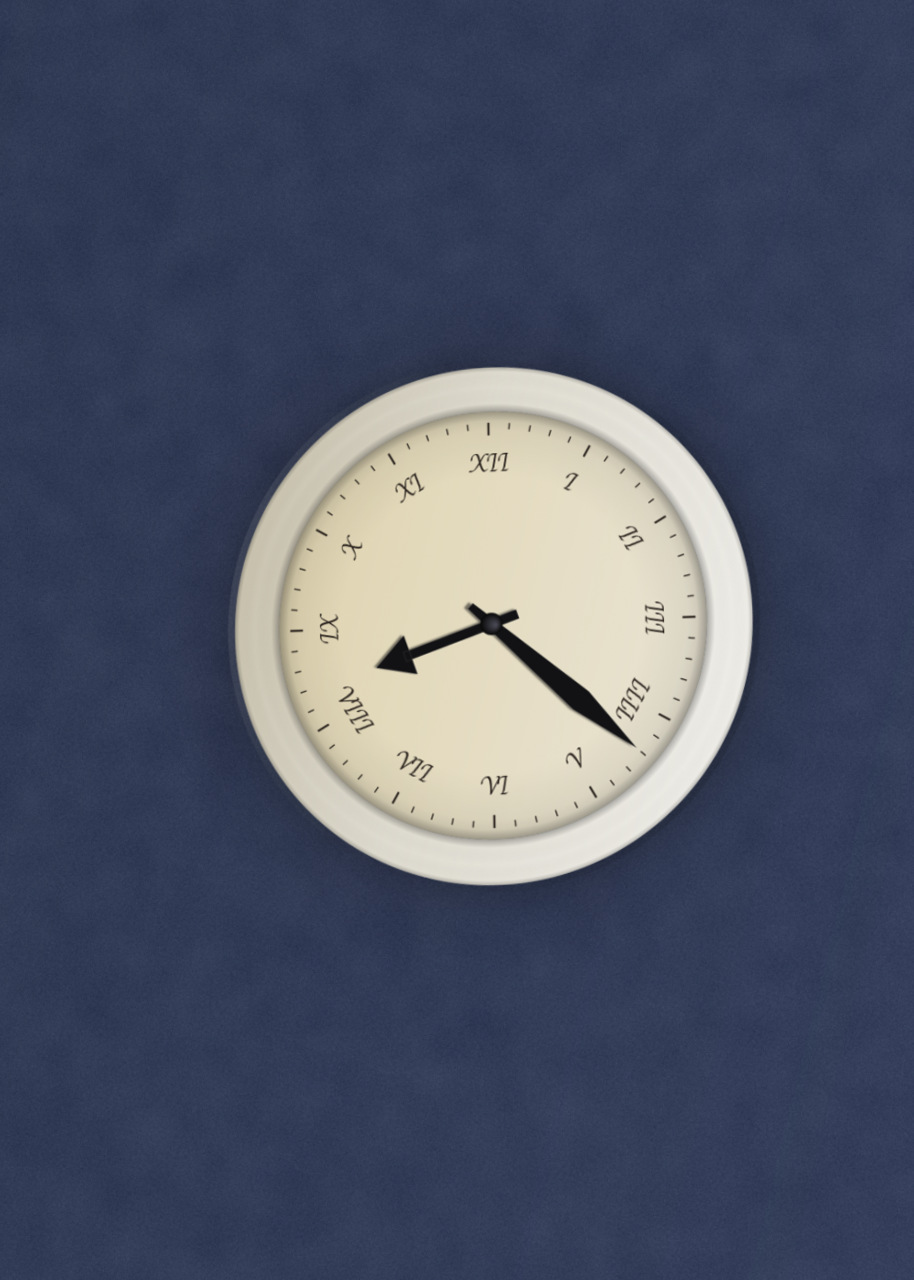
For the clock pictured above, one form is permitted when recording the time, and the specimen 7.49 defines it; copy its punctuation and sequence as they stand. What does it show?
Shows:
8.22
